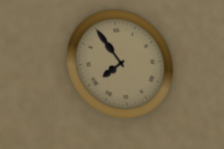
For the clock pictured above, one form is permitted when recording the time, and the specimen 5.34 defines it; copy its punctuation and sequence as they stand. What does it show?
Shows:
7.55
